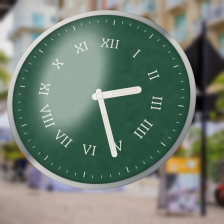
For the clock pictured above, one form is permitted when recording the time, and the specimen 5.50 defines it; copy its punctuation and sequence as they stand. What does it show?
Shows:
2.26
